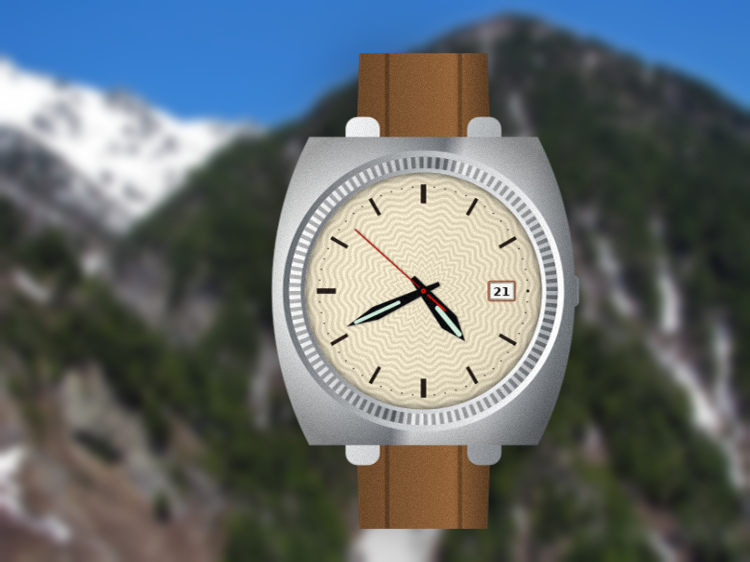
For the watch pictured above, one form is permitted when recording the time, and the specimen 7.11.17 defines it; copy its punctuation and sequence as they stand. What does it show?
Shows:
4.40.52
